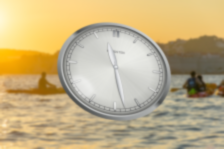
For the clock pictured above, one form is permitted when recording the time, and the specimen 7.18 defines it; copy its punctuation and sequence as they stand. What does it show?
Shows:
11.28
